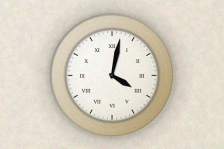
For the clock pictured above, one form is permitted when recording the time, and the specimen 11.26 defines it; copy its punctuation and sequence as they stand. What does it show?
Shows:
4.02
